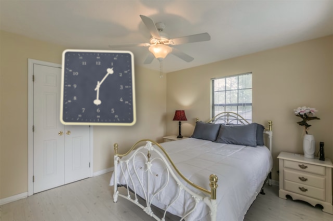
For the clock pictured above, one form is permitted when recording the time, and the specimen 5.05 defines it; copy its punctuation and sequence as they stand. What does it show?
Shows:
6.06
